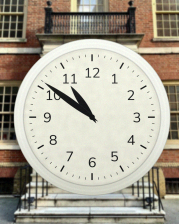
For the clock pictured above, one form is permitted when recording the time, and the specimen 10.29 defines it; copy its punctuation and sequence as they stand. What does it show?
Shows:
10.51
